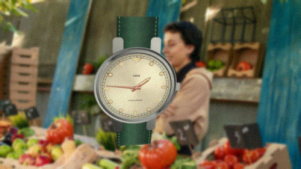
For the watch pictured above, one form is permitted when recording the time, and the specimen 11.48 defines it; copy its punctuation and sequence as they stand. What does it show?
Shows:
1.46
